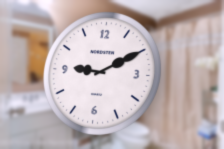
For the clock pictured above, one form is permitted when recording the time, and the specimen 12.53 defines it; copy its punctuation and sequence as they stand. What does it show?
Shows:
9.10
